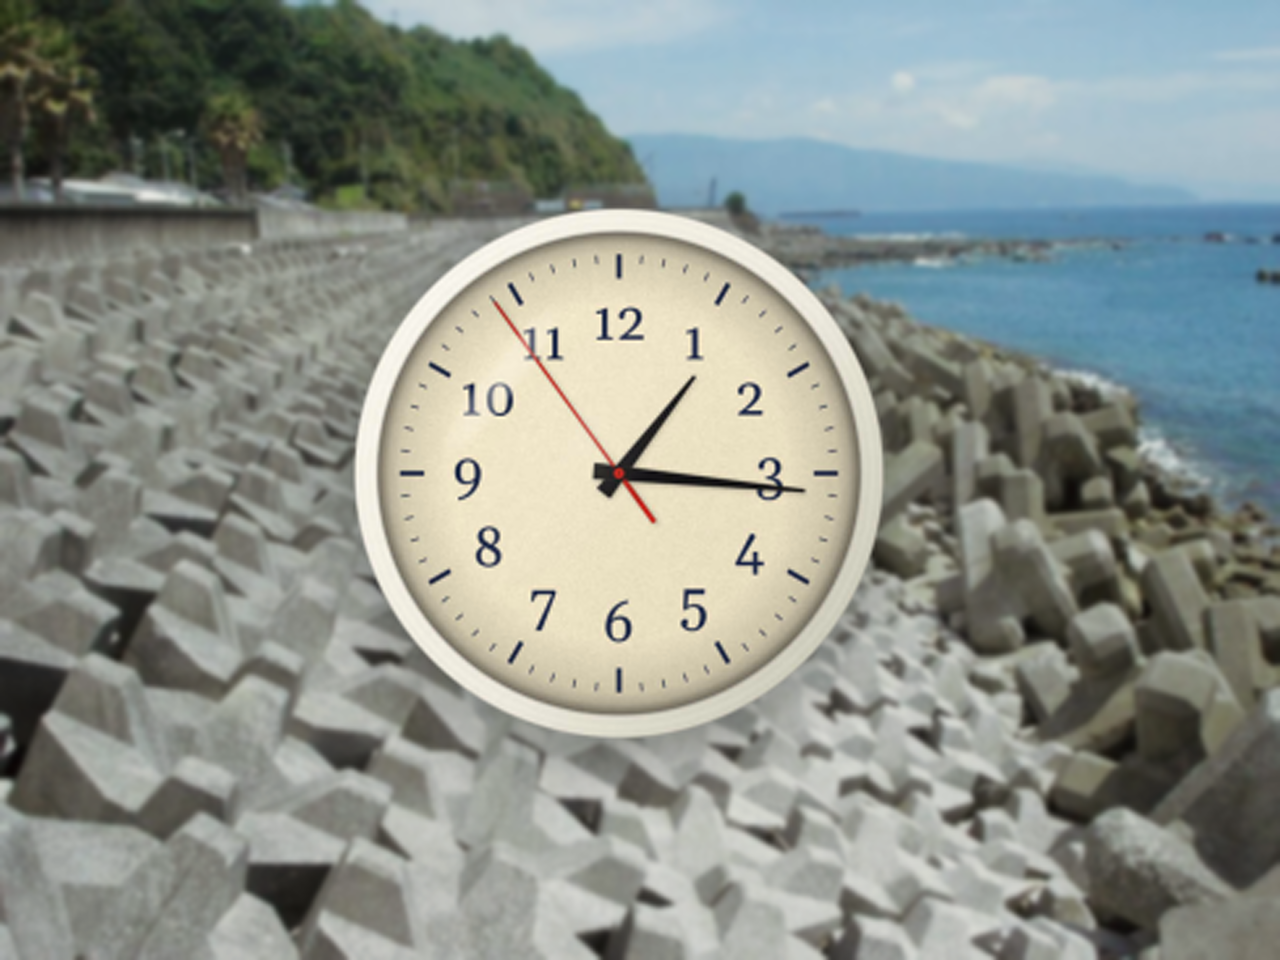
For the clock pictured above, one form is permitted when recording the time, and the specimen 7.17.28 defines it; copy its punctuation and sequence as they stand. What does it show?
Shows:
1.15.54
